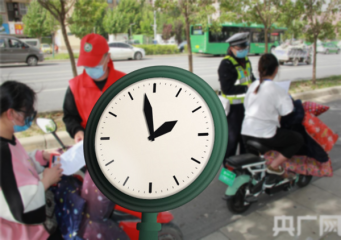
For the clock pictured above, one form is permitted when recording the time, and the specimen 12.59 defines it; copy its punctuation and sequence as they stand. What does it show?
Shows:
1.58
